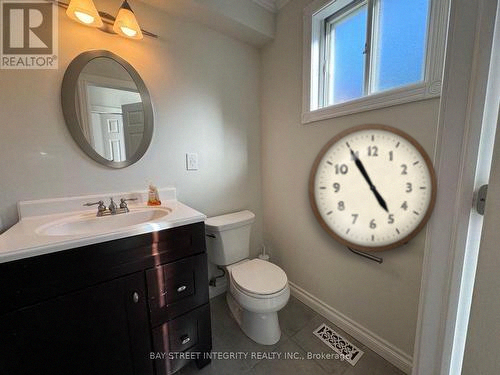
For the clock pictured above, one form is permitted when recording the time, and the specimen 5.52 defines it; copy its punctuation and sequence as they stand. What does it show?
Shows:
4.55
